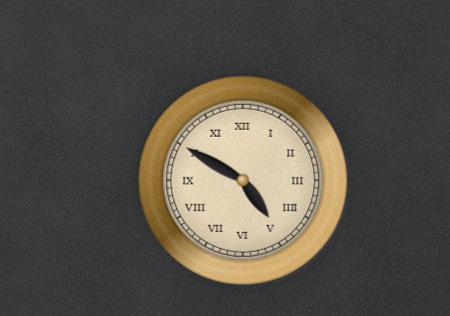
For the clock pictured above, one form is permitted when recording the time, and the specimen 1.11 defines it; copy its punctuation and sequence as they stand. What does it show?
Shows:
4.50
